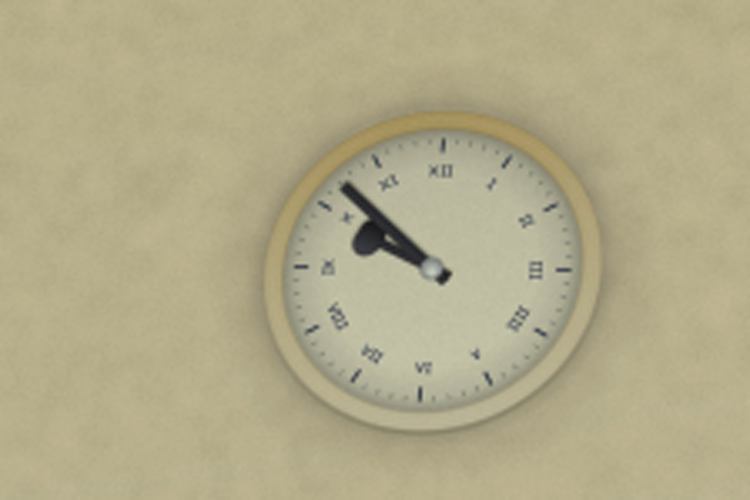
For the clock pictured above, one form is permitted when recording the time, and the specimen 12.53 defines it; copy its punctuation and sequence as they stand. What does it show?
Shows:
9.52
